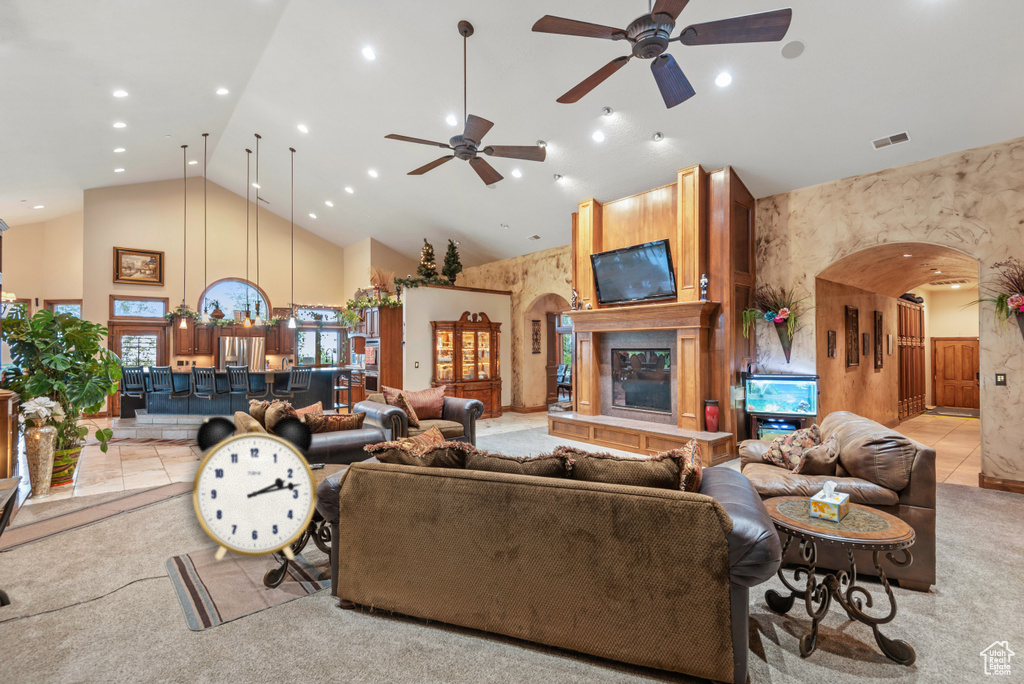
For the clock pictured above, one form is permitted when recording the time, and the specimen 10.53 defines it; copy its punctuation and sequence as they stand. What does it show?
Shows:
2.13
